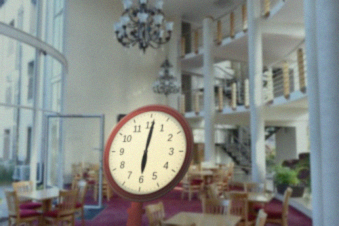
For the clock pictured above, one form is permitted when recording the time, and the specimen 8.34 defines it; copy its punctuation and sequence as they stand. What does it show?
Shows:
6.01
